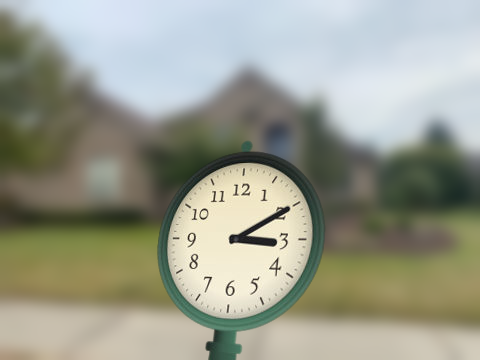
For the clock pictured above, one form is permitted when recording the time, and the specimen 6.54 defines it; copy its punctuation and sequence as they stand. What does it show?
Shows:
3.10
